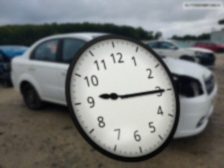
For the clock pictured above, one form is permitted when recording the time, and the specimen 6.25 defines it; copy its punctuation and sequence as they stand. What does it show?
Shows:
9.15
